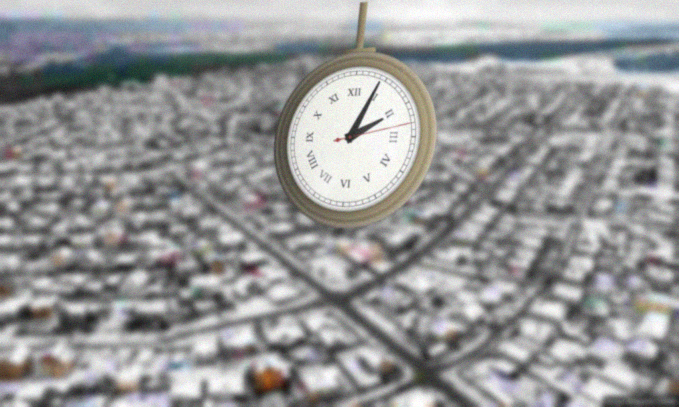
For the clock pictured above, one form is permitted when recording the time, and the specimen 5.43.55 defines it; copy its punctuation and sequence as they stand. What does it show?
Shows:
2.04.13
